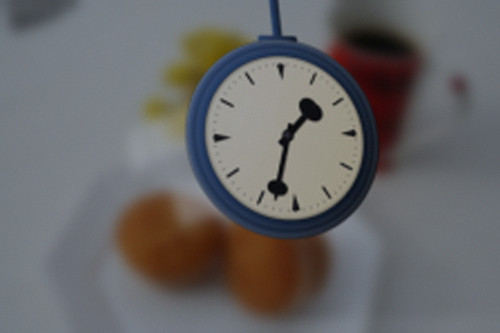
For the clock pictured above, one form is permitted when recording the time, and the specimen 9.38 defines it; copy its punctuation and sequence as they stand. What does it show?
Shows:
1.33
